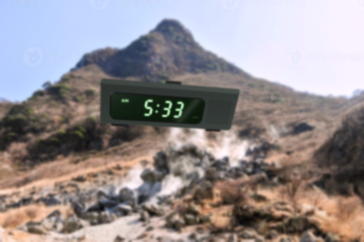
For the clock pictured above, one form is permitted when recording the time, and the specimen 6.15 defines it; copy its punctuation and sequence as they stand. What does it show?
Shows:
5.33
